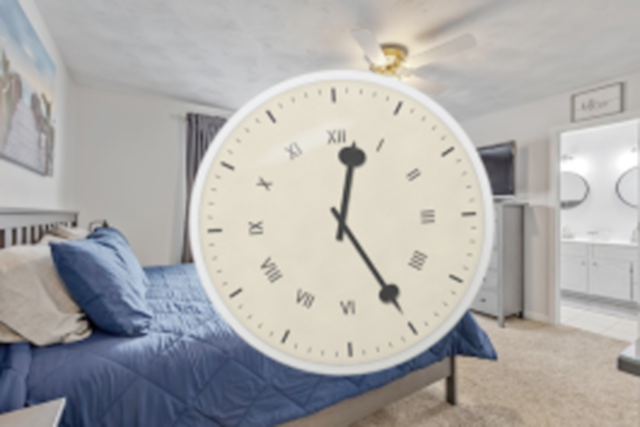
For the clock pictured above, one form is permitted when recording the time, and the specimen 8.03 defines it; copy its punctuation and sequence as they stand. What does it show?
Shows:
12.25
